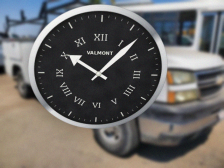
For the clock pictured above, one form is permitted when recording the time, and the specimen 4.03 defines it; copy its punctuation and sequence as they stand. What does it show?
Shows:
10.07
